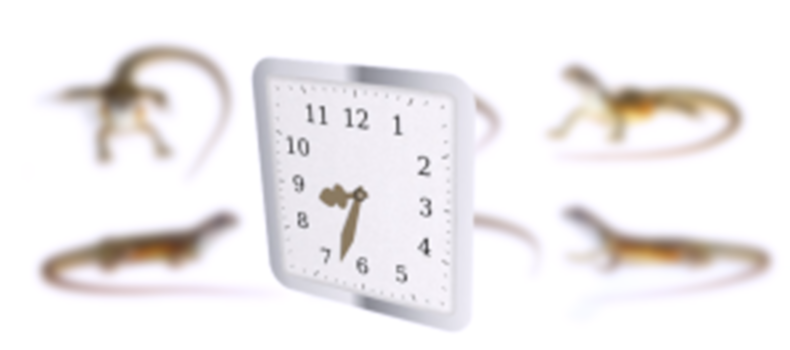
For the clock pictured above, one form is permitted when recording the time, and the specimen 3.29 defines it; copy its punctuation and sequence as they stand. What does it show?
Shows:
8.33
